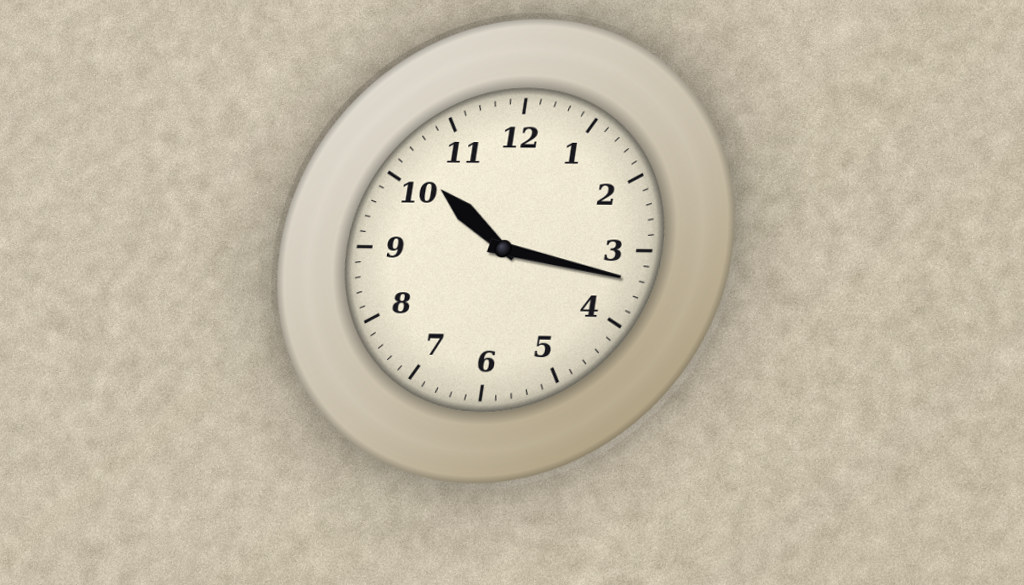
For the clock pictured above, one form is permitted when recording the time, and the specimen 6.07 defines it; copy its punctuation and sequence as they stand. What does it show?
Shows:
10.17
